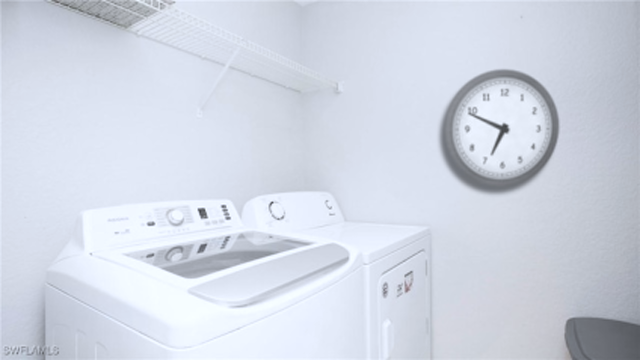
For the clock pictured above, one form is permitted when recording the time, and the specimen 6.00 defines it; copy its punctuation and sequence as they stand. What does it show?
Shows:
6.49
